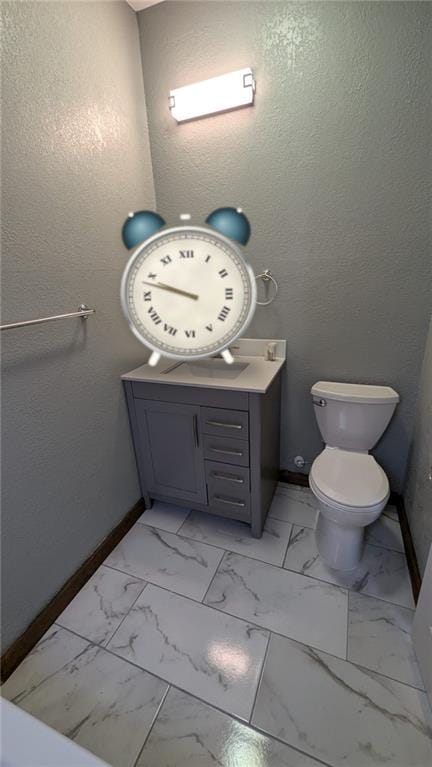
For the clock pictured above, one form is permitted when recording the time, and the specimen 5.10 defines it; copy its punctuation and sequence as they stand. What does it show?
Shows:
9.48
